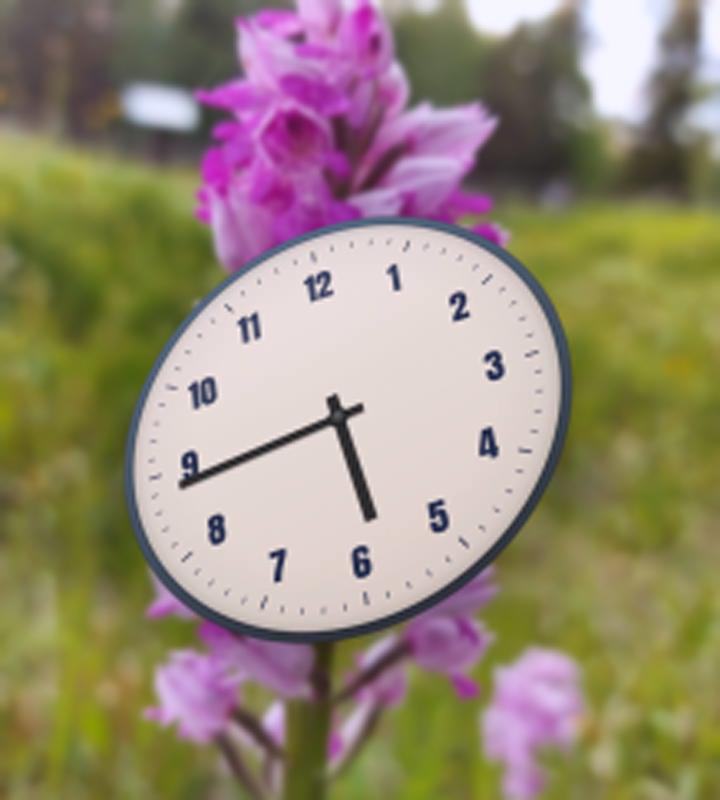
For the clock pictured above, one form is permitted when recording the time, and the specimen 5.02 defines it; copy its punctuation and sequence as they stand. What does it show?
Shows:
5.44
